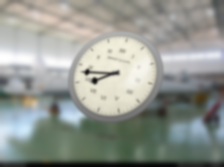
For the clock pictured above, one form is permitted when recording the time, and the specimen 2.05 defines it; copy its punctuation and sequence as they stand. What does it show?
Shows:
7.43
